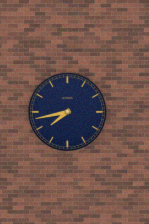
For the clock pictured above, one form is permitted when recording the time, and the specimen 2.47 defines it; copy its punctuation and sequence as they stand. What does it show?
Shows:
7.43
